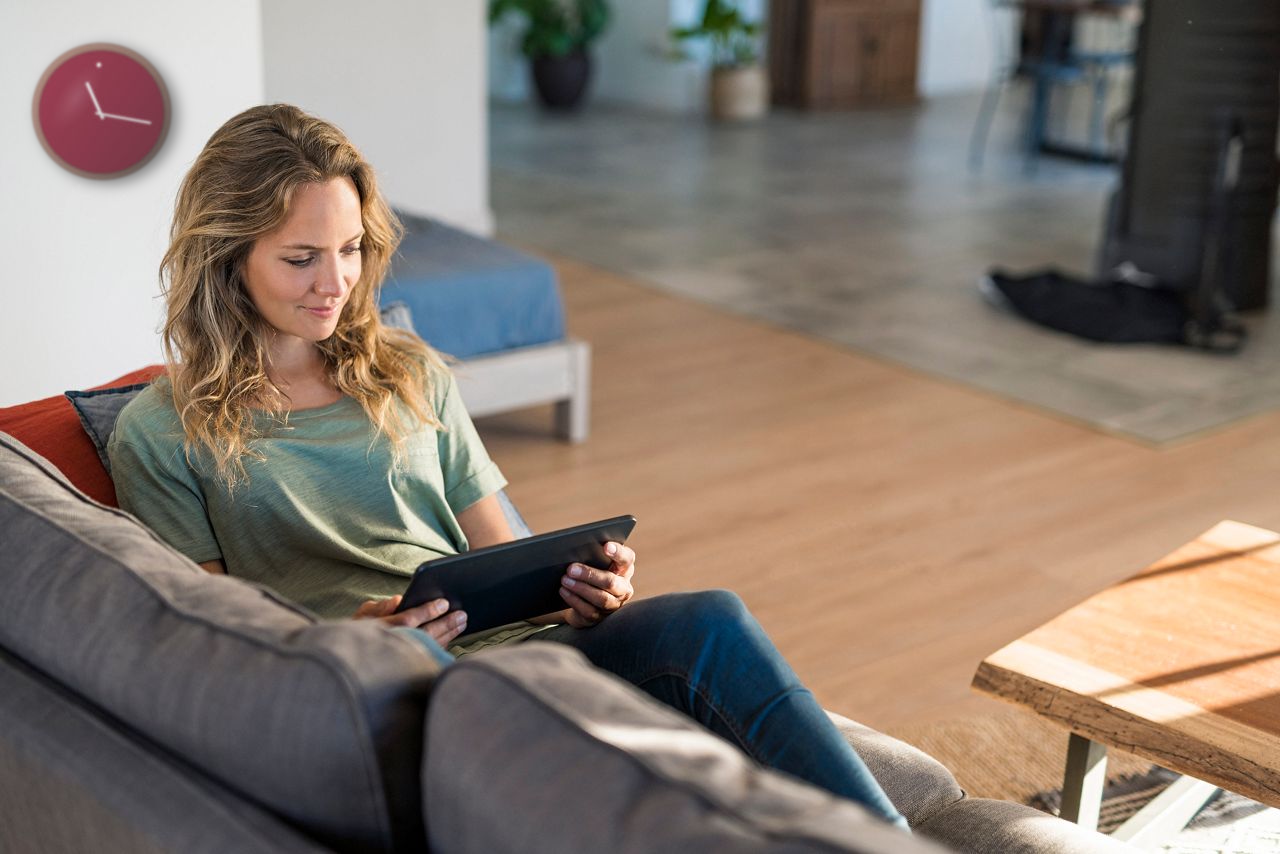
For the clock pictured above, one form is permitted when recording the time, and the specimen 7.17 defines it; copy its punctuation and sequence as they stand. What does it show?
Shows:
11.17
